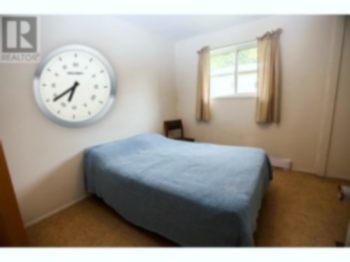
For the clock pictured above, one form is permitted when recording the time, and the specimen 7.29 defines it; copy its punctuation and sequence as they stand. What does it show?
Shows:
6.39
